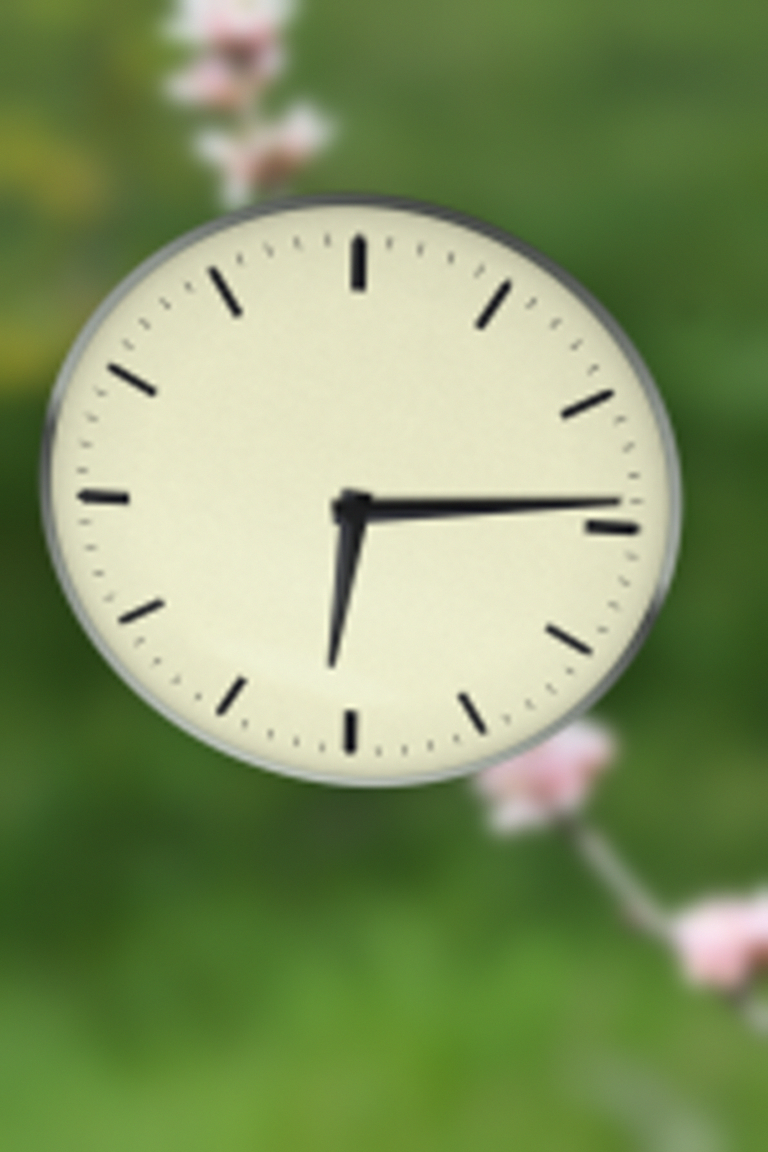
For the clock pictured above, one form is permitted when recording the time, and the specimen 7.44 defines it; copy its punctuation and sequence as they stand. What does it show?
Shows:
6.14
